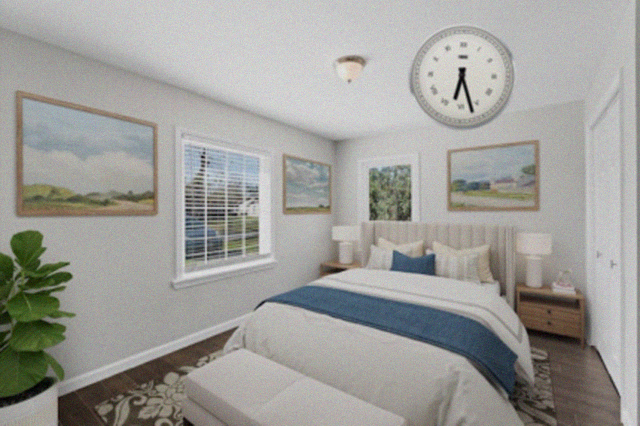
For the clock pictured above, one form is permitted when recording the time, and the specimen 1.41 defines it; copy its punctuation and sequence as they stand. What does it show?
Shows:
6.27
